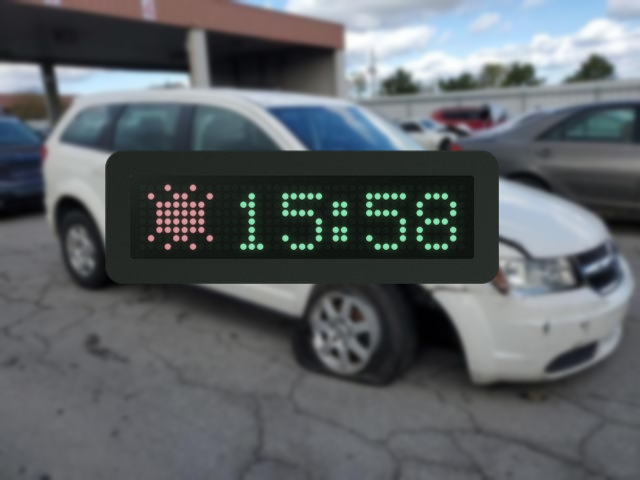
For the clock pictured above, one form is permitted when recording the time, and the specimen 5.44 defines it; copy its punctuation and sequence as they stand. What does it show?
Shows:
15.58
